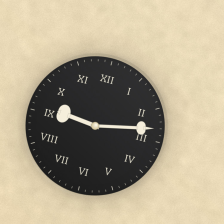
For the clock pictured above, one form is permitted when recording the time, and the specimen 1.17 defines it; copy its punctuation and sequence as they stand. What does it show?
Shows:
9.13
